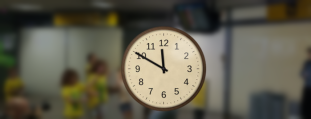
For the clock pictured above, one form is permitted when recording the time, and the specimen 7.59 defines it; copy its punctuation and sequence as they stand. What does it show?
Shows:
11.50
